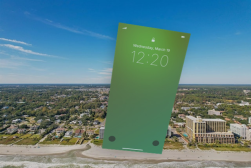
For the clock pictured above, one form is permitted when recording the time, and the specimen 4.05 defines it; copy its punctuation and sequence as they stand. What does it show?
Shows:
12.20
